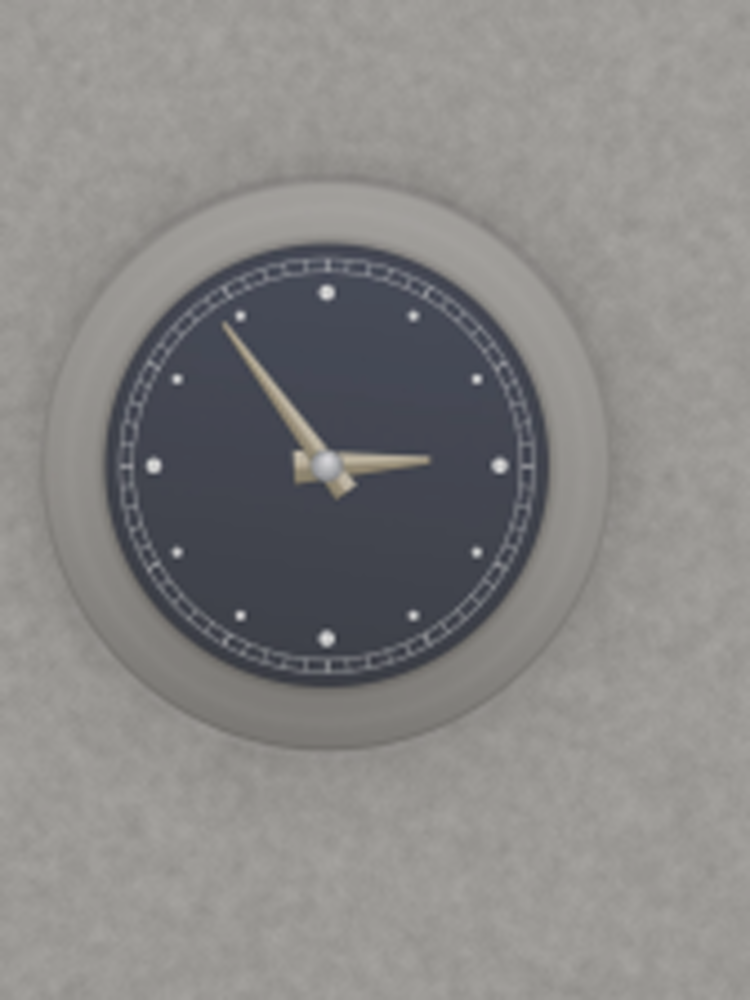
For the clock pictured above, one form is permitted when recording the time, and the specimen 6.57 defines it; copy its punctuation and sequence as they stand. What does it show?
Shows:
2.54
